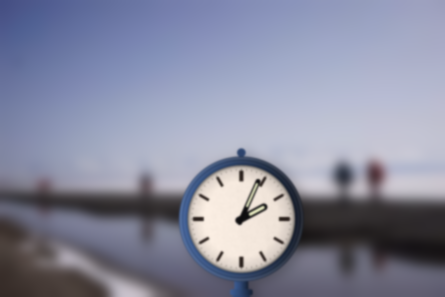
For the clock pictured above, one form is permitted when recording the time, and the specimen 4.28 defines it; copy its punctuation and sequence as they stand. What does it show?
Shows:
2.04
